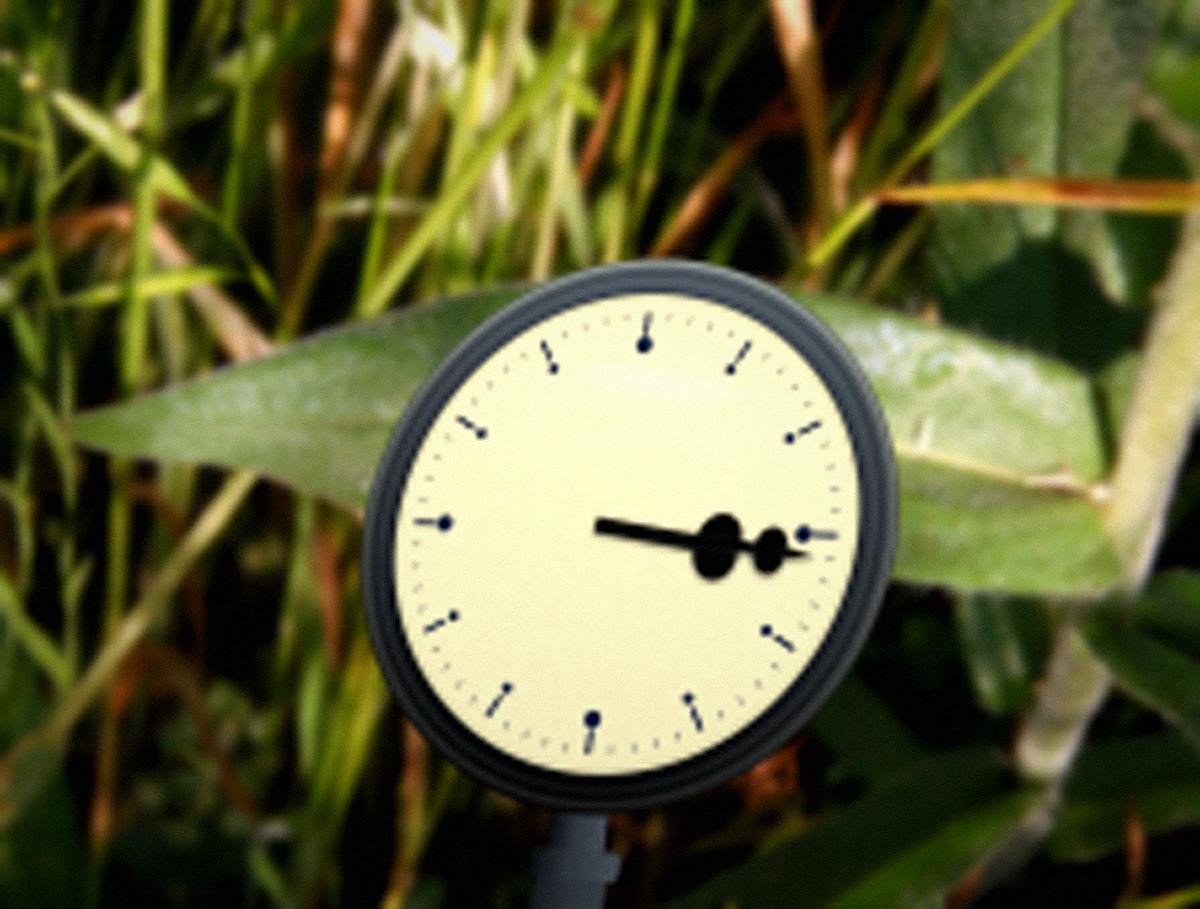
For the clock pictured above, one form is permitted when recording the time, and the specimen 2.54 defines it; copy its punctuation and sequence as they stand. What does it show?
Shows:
3.16
